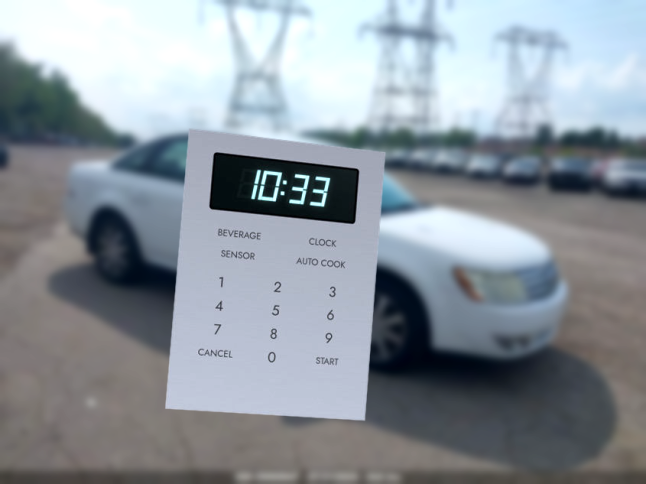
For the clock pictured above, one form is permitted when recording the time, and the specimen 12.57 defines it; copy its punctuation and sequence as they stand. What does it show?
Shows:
10.33
